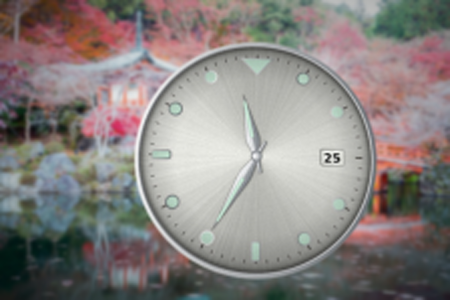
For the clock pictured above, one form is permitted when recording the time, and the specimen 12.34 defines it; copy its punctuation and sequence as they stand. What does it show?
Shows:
11.35
